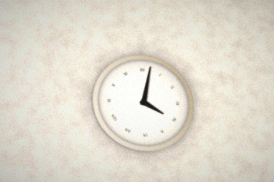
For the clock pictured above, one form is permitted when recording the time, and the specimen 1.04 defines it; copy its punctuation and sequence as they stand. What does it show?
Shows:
4.02
